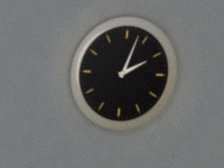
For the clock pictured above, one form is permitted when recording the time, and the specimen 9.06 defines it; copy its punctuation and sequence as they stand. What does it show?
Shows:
2.03
